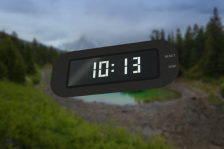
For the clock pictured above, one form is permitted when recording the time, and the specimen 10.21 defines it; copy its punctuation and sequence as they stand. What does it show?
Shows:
10.13
